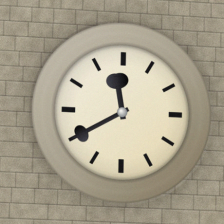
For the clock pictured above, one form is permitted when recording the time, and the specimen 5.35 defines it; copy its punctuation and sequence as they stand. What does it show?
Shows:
11.40
